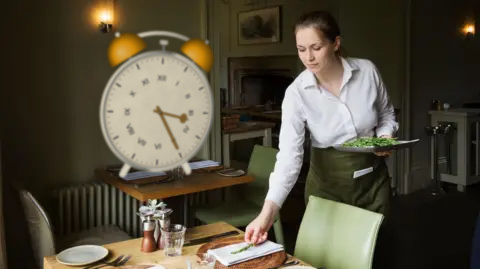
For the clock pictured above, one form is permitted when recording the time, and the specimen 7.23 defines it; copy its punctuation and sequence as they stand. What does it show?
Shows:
3.25
